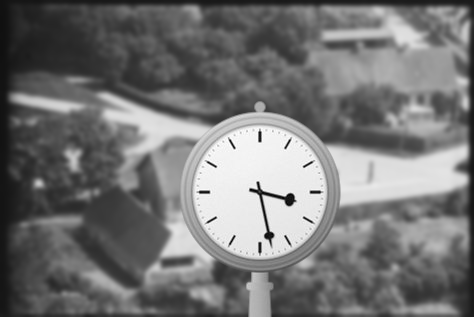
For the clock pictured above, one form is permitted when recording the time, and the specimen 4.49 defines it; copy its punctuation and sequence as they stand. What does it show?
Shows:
3.28
